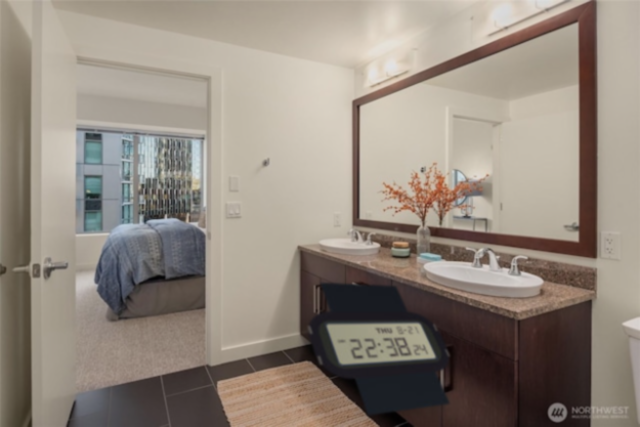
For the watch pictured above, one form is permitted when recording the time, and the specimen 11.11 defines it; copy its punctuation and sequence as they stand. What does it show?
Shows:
22.38
